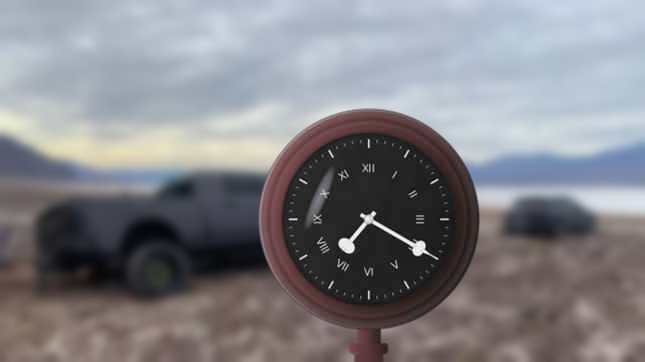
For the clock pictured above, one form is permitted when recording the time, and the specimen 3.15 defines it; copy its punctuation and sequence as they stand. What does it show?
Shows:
7.20
